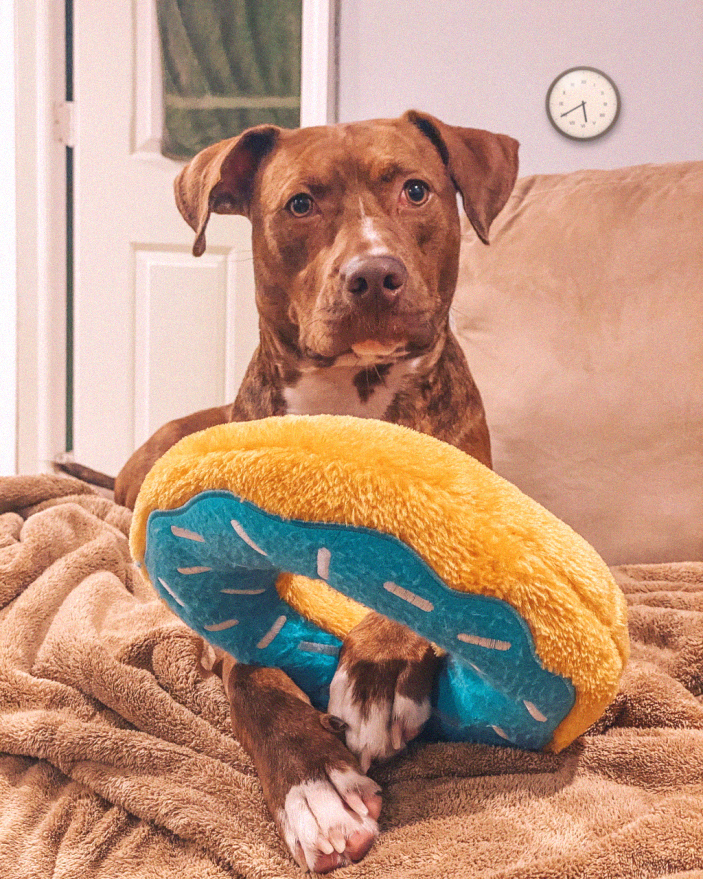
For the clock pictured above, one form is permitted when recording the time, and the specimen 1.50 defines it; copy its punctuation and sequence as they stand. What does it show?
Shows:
5.40
